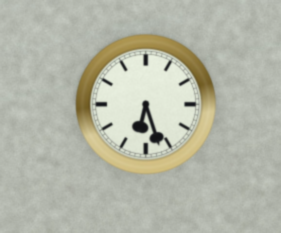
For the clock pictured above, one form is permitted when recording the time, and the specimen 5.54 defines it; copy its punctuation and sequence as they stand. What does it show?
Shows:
6.27
